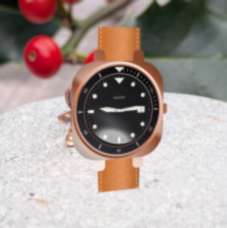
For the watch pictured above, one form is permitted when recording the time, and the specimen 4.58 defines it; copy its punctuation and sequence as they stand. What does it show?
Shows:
9.14
